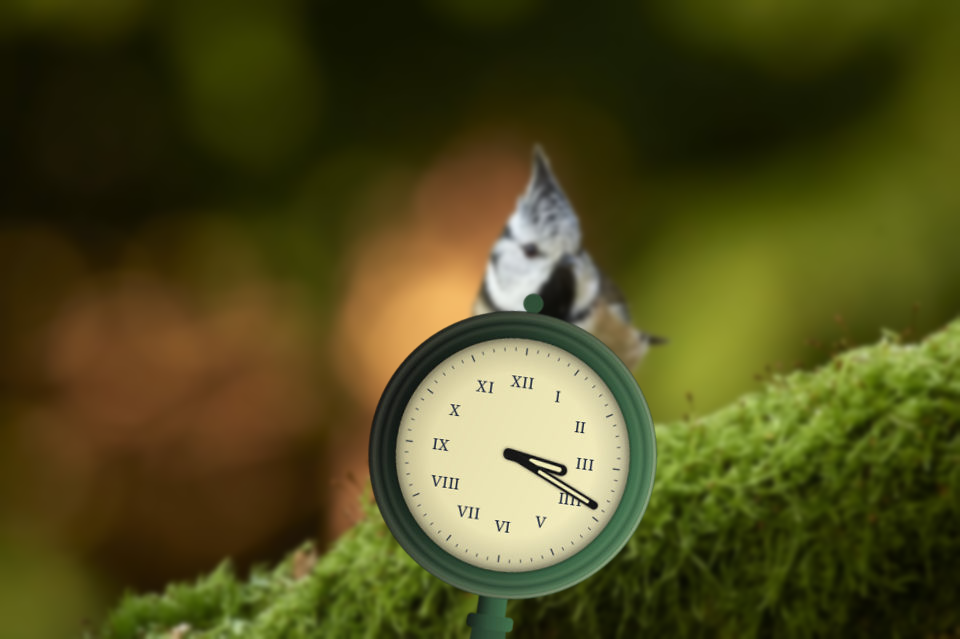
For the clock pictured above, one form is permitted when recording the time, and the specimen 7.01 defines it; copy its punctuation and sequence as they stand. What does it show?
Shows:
3.19
